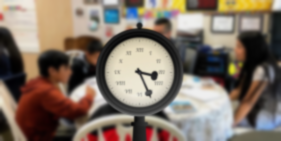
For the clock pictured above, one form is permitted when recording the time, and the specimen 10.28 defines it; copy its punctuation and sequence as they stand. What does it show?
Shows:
3.26
